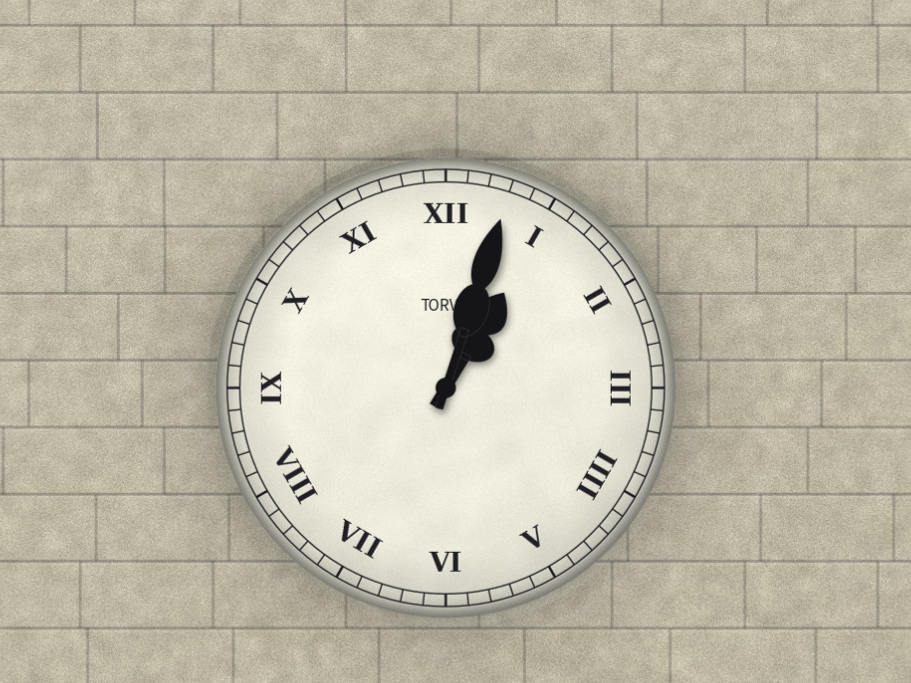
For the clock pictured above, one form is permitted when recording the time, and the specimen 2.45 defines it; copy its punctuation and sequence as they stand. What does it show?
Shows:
1.03
